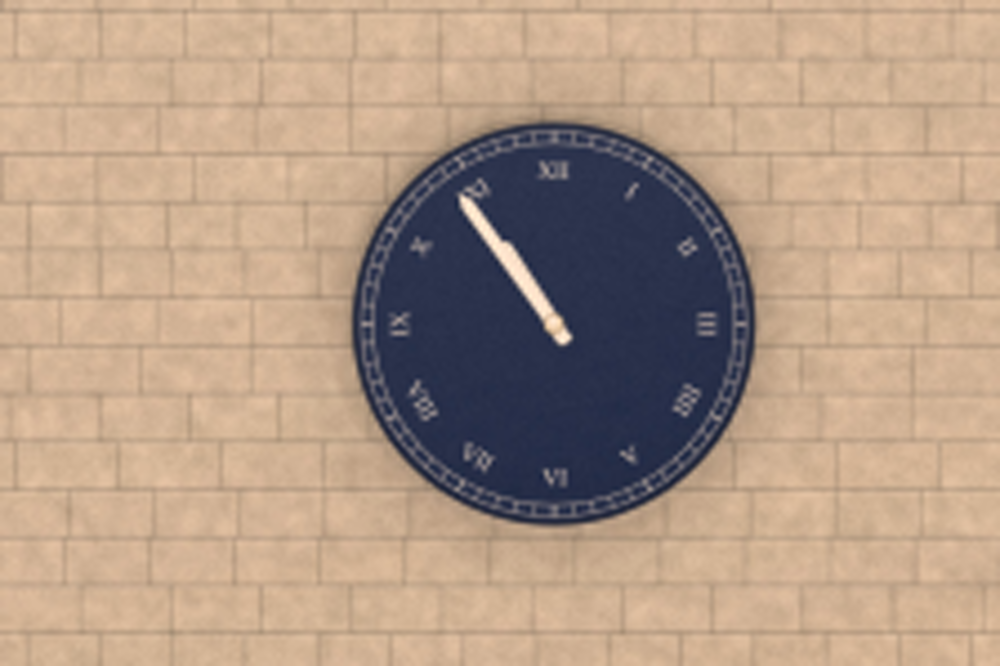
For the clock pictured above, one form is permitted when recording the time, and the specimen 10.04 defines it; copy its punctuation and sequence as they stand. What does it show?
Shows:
10.54
